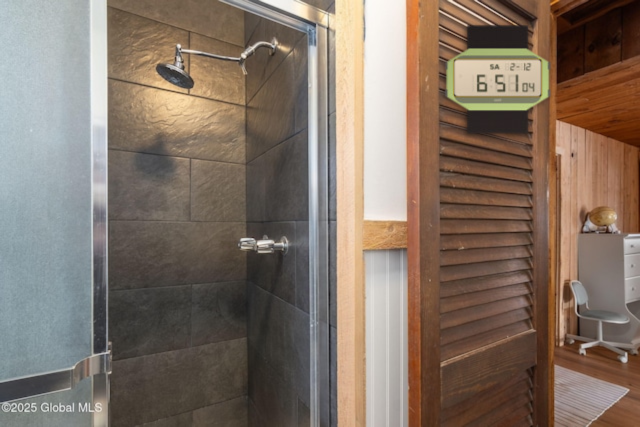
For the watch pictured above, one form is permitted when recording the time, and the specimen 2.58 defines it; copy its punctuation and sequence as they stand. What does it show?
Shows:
6.51
